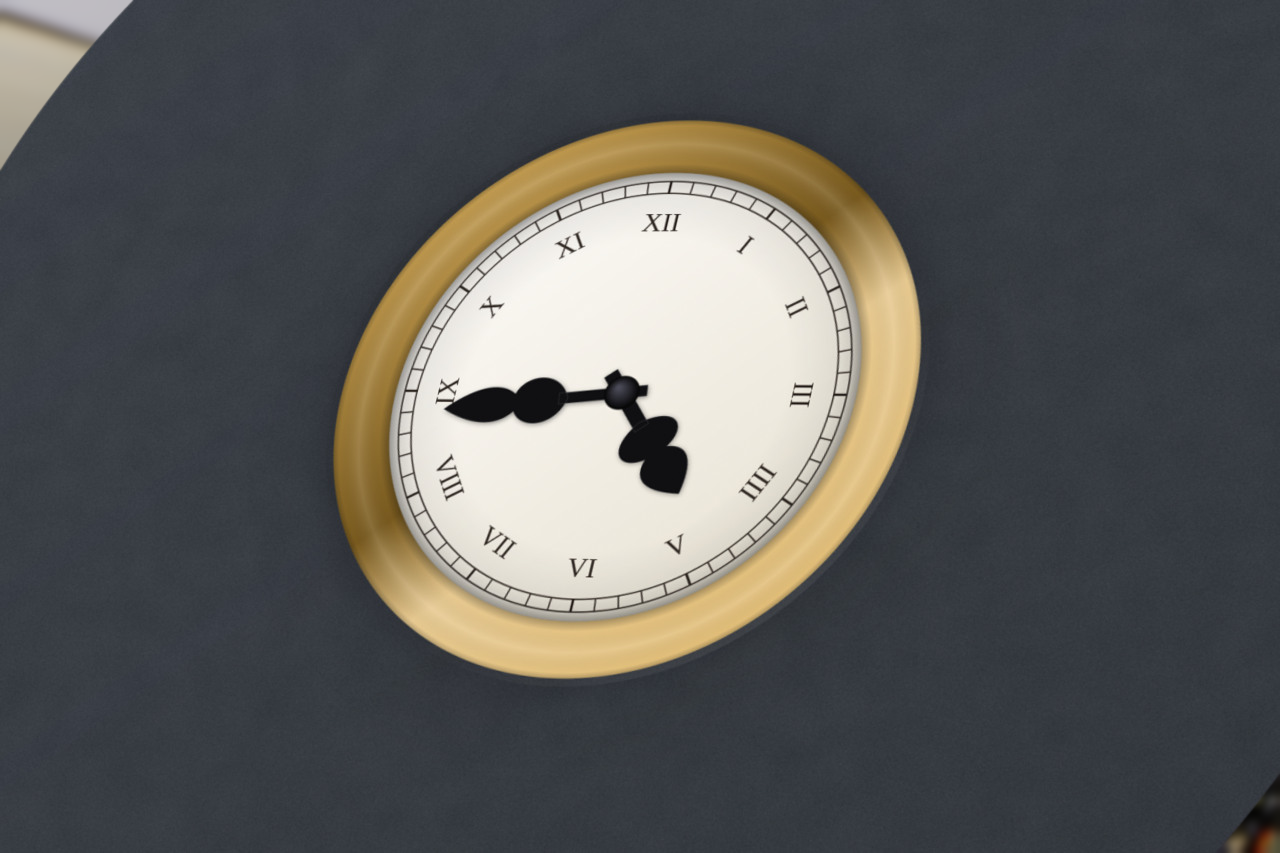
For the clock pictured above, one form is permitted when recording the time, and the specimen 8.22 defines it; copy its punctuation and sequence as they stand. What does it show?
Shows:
4.44
